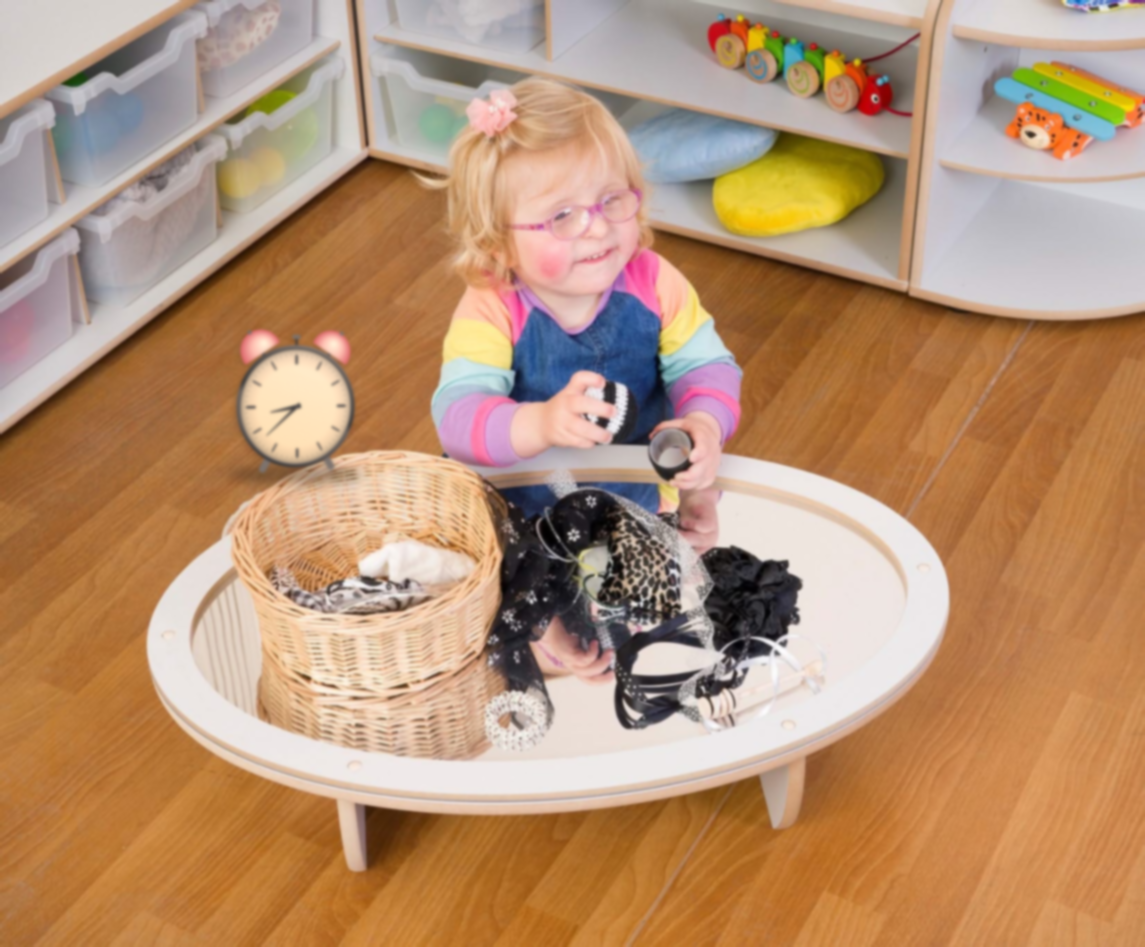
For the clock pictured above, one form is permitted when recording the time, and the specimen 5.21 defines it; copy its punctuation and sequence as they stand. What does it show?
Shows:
8.38
